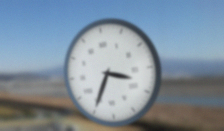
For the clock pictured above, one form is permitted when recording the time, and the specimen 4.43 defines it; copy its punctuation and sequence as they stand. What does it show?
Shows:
3.35
